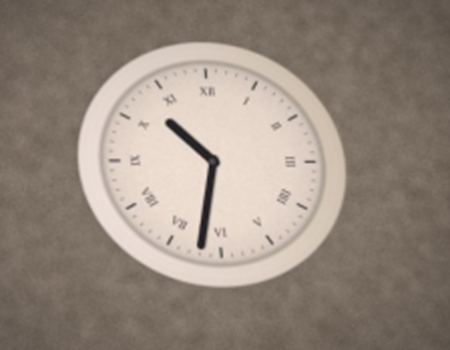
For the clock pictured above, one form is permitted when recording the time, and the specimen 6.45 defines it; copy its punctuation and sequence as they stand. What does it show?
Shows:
10.32
